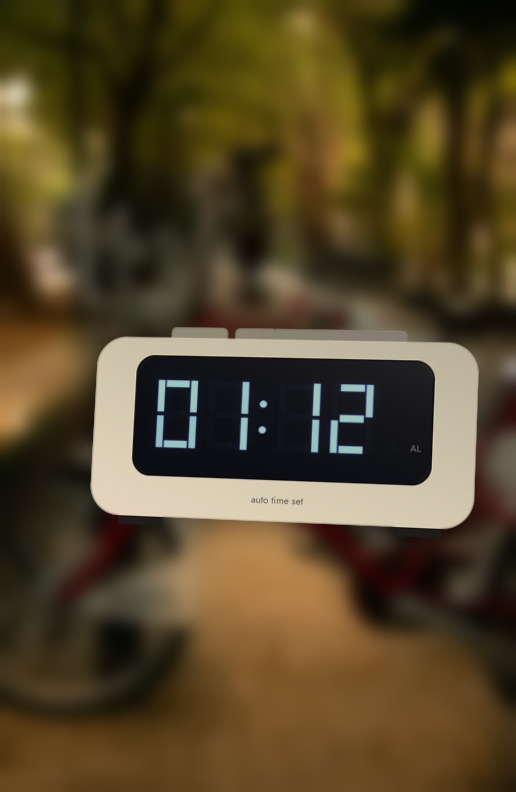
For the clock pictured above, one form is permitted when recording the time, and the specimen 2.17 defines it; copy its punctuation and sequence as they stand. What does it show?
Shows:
1.12
